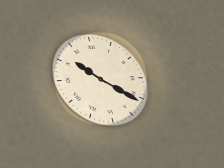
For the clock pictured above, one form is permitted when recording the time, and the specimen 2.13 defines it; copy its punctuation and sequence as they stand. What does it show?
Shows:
10.21
